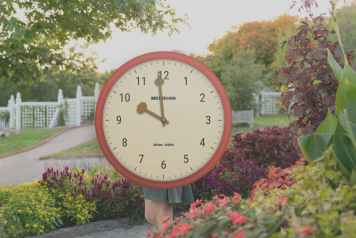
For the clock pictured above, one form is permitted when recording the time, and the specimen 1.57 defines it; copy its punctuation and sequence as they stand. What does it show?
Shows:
9.59
